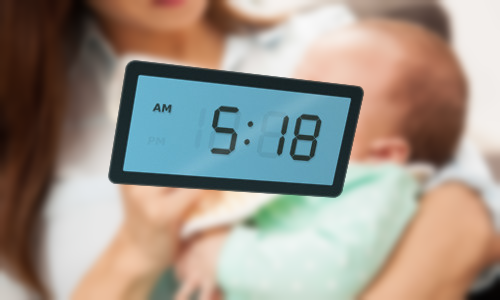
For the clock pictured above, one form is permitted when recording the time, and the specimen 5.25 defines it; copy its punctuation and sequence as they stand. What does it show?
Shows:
5.18
